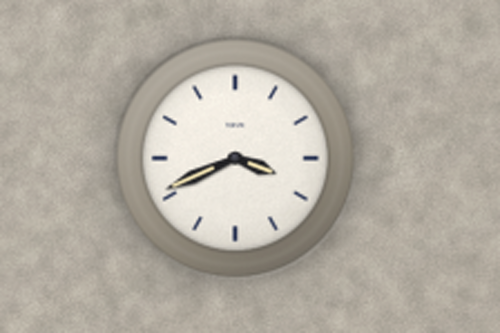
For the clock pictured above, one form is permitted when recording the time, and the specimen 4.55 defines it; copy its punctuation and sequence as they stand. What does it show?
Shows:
3.41
